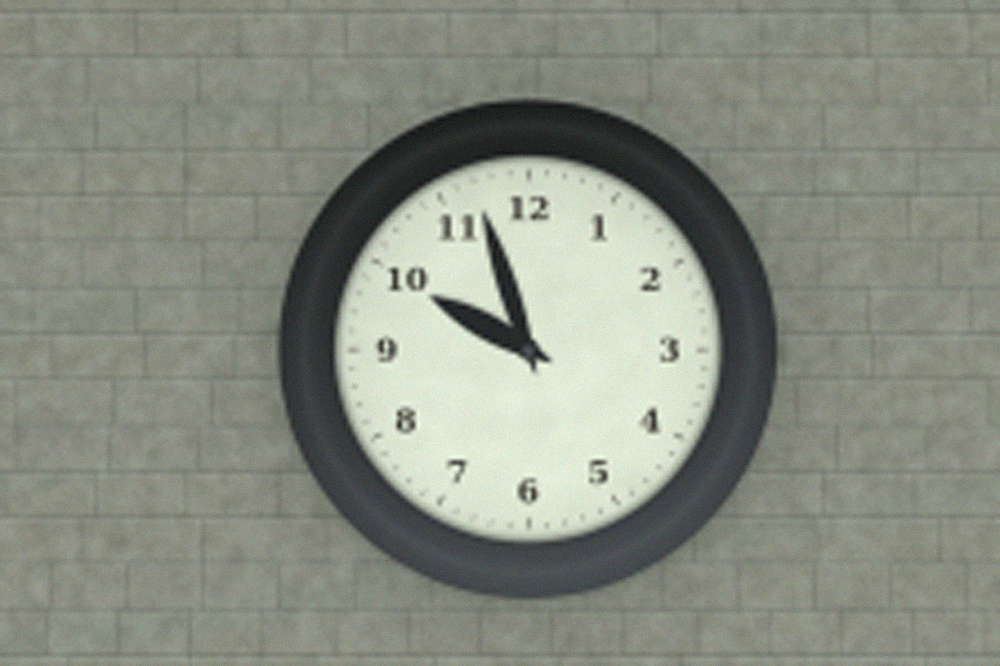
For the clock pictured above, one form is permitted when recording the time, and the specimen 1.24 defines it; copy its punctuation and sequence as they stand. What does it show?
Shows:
9.57
